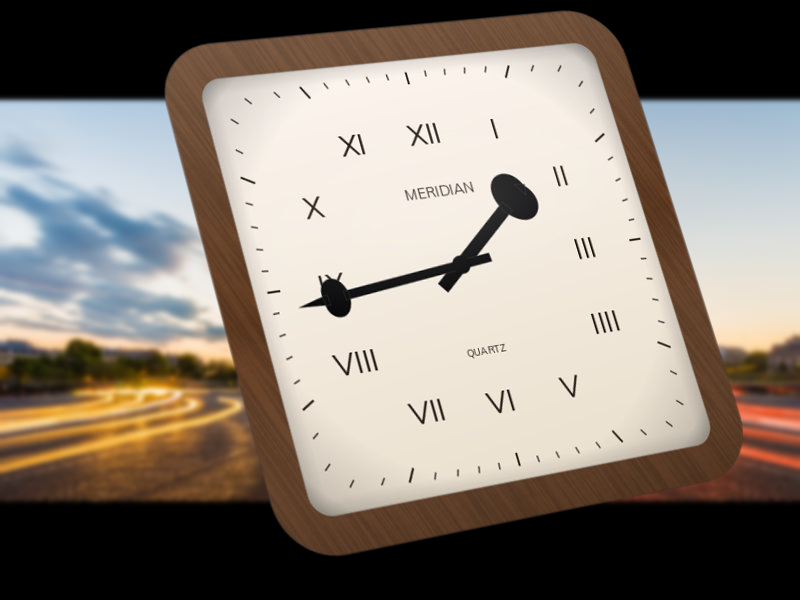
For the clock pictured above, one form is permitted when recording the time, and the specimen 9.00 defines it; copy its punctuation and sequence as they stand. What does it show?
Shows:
1.44
